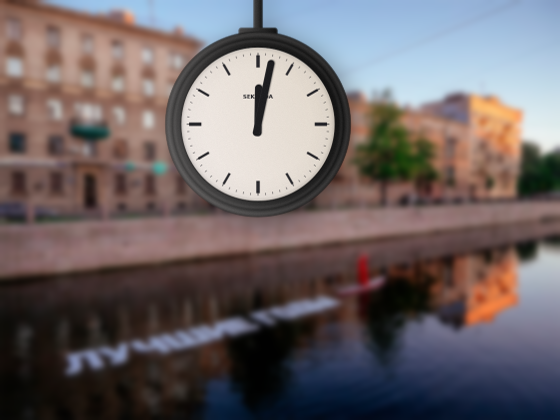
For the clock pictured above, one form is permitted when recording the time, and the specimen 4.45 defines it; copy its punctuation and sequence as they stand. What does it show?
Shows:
12.02
